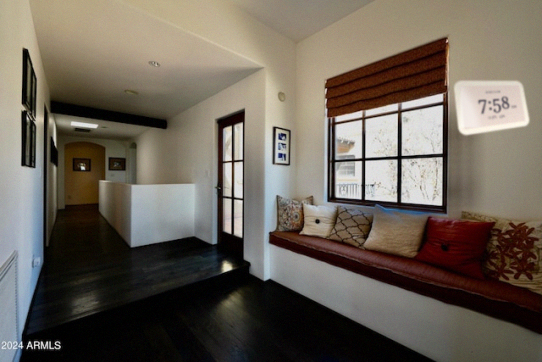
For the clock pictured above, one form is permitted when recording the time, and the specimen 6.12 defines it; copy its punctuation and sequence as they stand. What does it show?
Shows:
7.58
